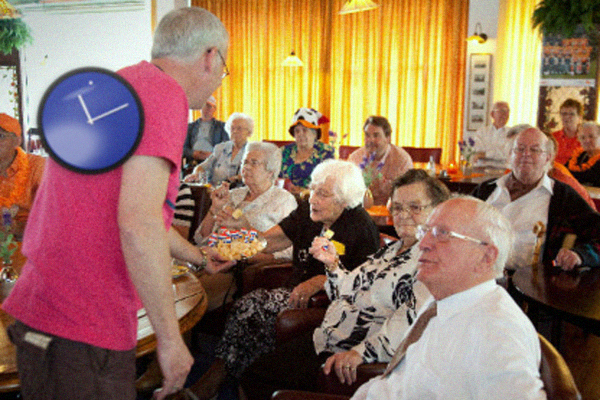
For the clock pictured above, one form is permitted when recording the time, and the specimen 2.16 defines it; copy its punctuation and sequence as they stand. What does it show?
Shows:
11.11
